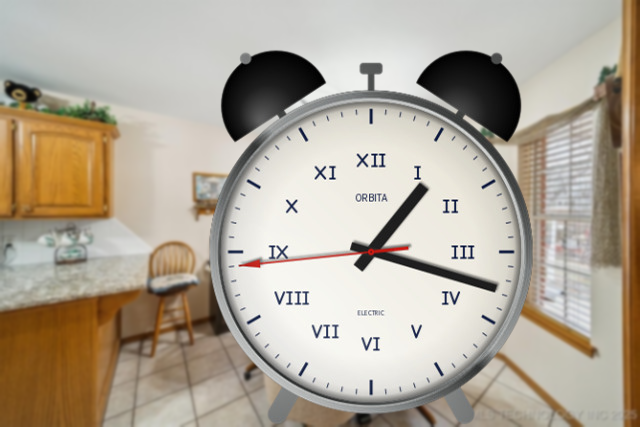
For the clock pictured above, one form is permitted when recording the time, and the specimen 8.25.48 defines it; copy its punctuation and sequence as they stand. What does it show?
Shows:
1.17.44
